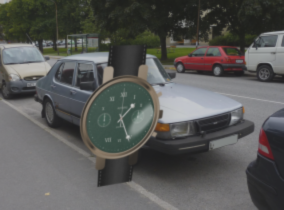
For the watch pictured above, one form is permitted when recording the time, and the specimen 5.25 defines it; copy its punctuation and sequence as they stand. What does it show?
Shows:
1.26
